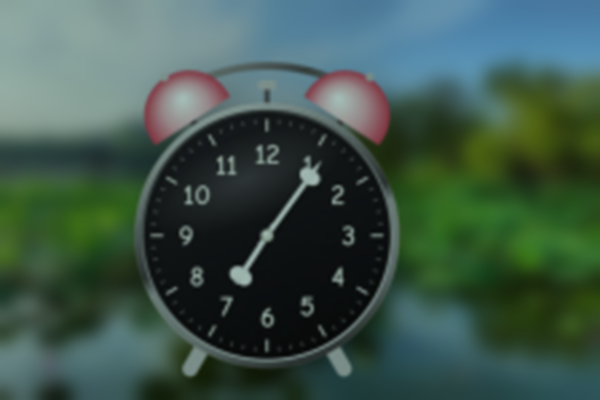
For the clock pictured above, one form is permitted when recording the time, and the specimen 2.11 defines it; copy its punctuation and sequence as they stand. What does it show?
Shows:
7.06
